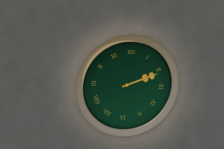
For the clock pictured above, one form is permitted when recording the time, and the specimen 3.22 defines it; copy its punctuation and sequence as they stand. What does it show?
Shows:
2.11
